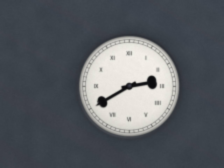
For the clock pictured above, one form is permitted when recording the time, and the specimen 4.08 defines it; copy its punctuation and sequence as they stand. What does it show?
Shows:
2.40
